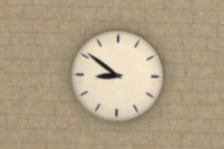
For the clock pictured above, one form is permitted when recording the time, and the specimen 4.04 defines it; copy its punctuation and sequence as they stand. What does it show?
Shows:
8.51
